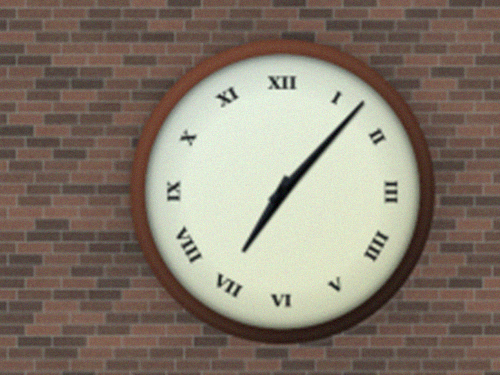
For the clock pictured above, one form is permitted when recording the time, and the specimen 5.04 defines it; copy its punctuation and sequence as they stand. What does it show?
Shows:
7.07
